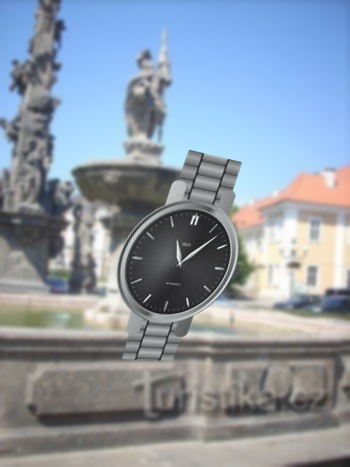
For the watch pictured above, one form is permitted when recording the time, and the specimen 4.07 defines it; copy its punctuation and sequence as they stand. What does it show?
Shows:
11.07
